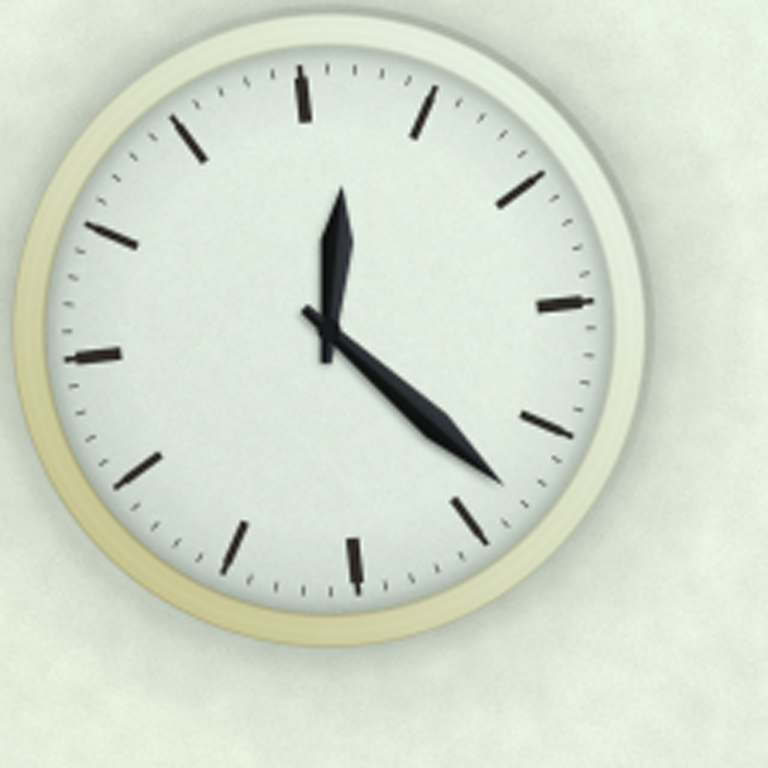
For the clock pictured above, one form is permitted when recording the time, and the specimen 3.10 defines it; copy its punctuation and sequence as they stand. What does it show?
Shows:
12.23
